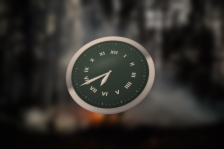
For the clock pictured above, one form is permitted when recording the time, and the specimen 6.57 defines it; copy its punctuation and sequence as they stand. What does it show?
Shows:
6.39
